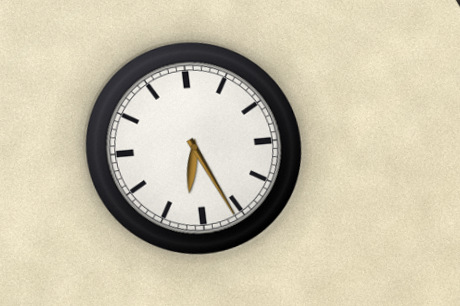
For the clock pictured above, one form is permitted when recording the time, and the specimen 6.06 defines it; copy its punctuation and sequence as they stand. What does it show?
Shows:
6.26
